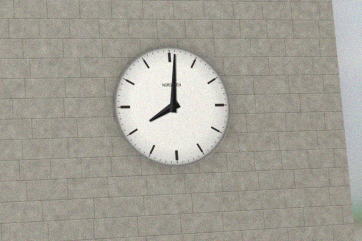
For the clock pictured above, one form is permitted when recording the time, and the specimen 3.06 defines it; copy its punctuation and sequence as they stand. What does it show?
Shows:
8.01
